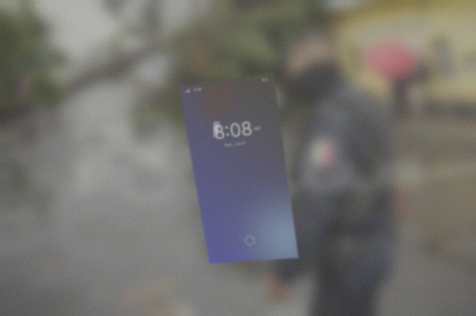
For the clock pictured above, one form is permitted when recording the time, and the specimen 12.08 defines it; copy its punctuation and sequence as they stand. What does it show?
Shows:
8.08
